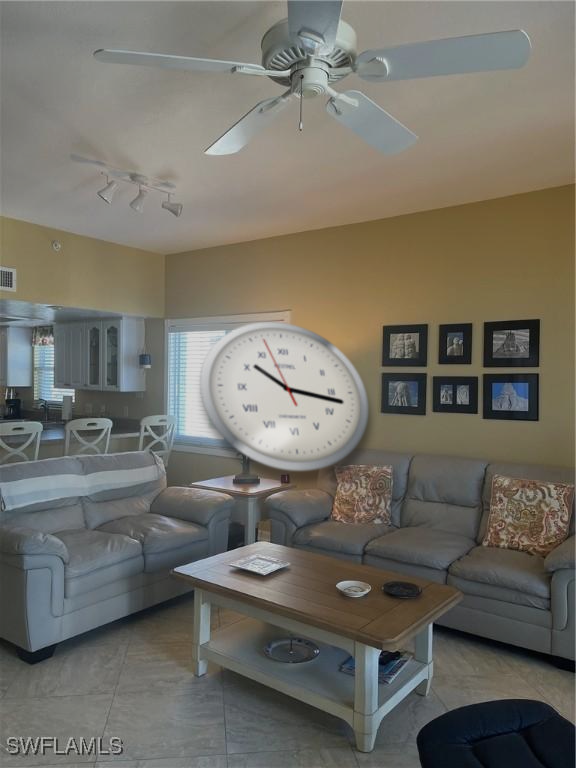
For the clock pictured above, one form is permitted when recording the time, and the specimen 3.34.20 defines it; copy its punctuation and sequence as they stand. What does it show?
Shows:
10.16.57
